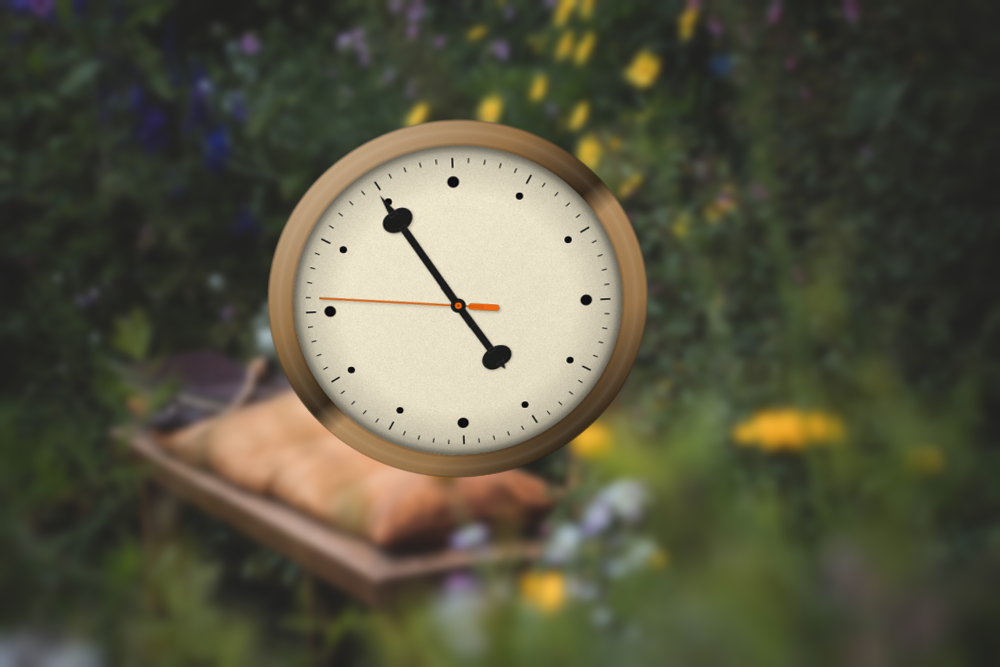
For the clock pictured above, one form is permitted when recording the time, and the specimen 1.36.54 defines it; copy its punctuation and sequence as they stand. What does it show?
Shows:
4.54.46
